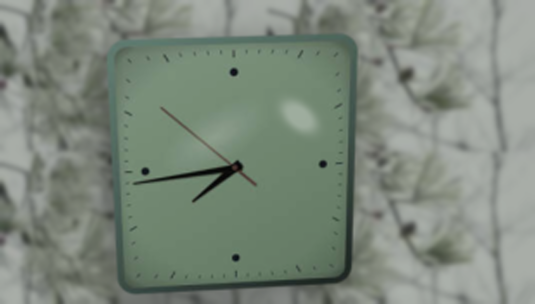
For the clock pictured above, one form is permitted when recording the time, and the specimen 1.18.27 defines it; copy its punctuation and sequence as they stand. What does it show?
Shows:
7.43.52
